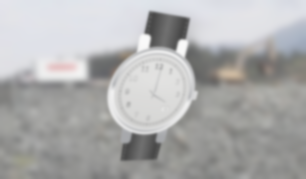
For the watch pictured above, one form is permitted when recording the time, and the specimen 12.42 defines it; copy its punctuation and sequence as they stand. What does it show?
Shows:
4.01
